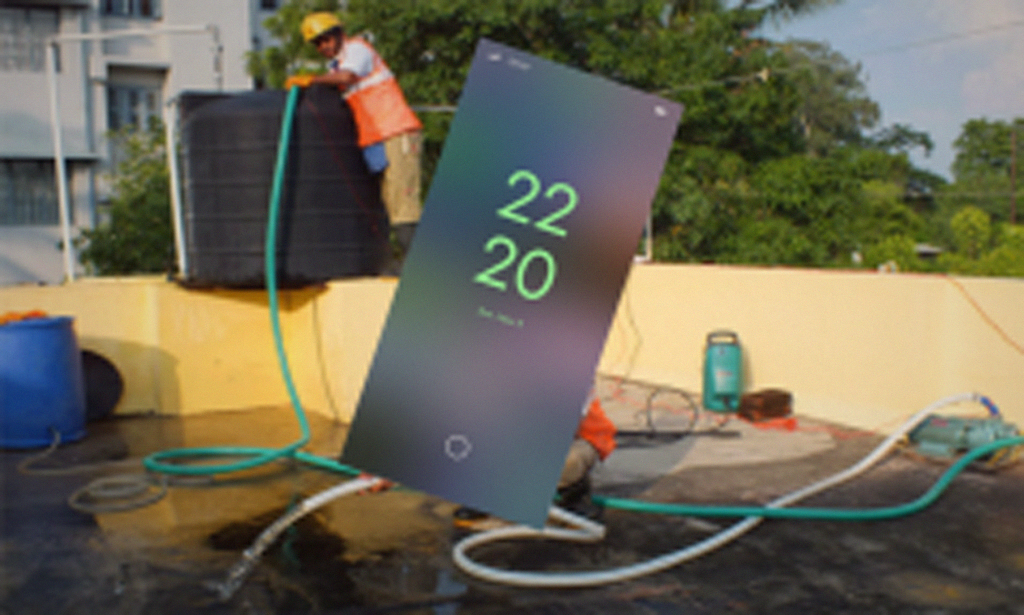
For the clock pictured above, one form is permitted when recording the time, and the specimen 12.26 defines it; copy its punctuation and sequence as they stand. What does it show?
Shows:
22.20
